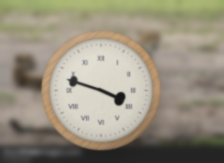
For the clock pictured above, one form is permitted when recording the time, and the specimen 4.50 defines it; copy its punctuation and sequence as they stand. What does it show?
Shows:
3.48
